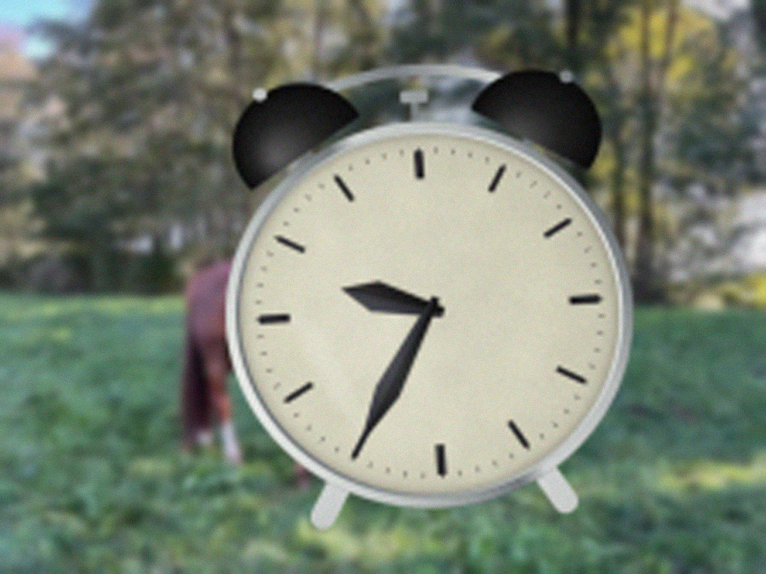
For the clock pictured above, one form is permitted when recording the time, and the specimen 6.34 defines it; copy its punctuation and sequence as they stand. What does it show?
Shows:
9.35
